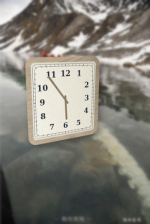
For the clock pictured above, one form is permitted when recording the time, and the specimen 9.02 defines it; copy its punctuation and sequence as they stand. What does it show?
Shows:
5.54
